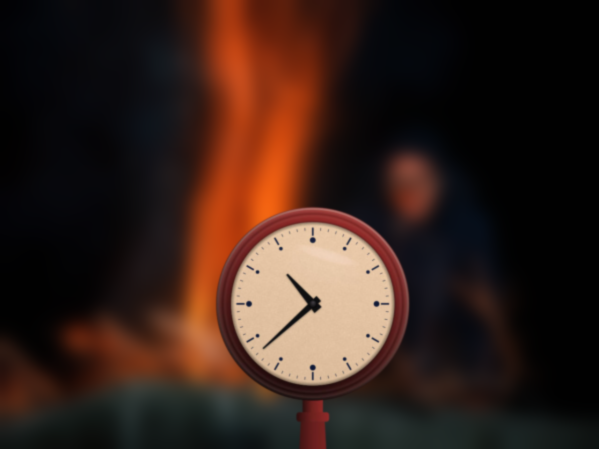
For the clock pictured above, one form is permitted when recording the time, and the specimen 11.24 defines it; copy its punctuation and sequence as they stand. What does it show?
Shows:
10.38
